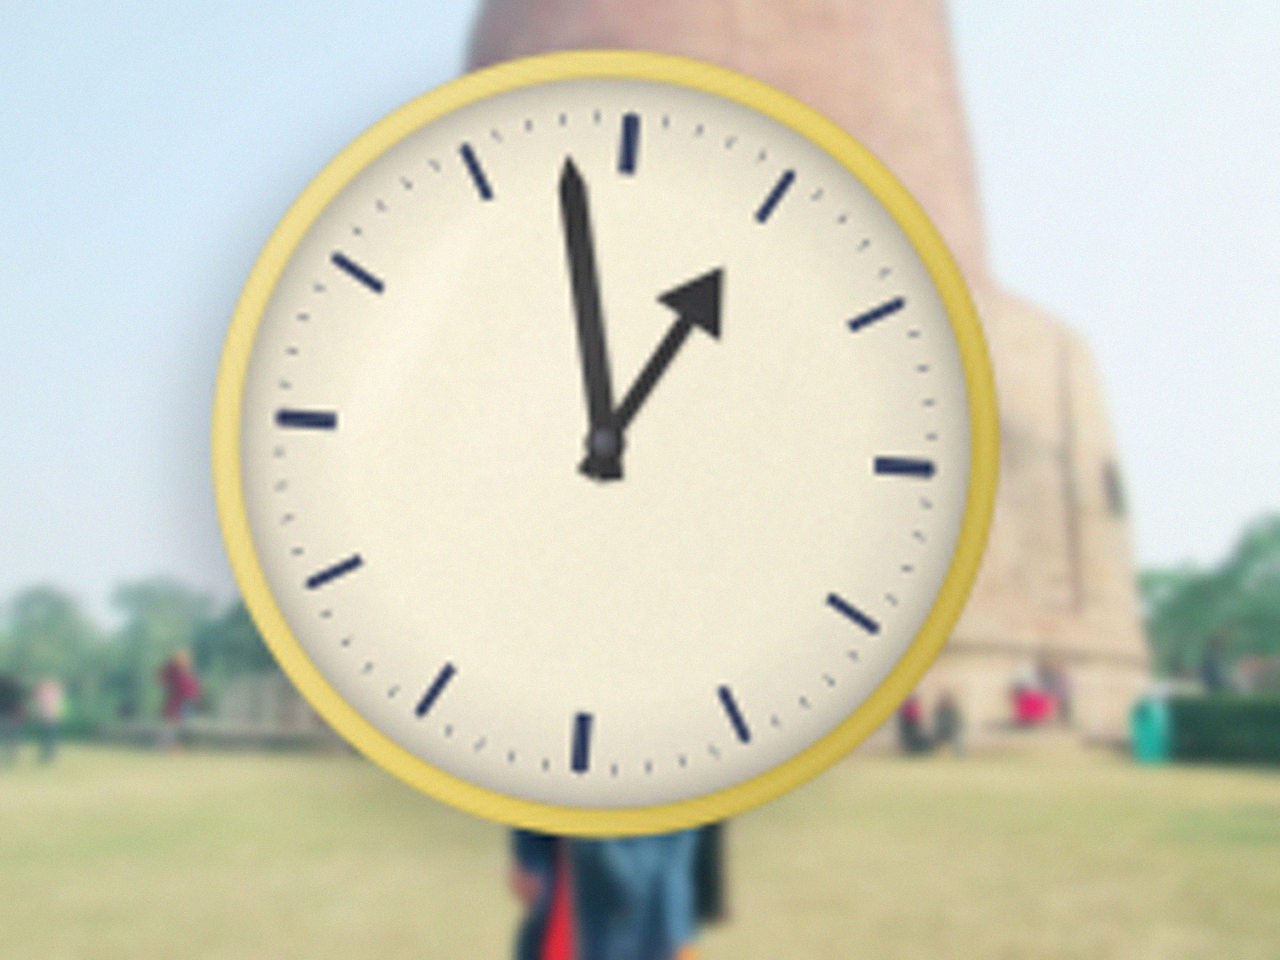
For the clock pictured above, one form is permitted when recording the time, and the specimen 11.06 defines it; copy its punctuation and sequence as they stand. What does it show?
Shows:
12.58
